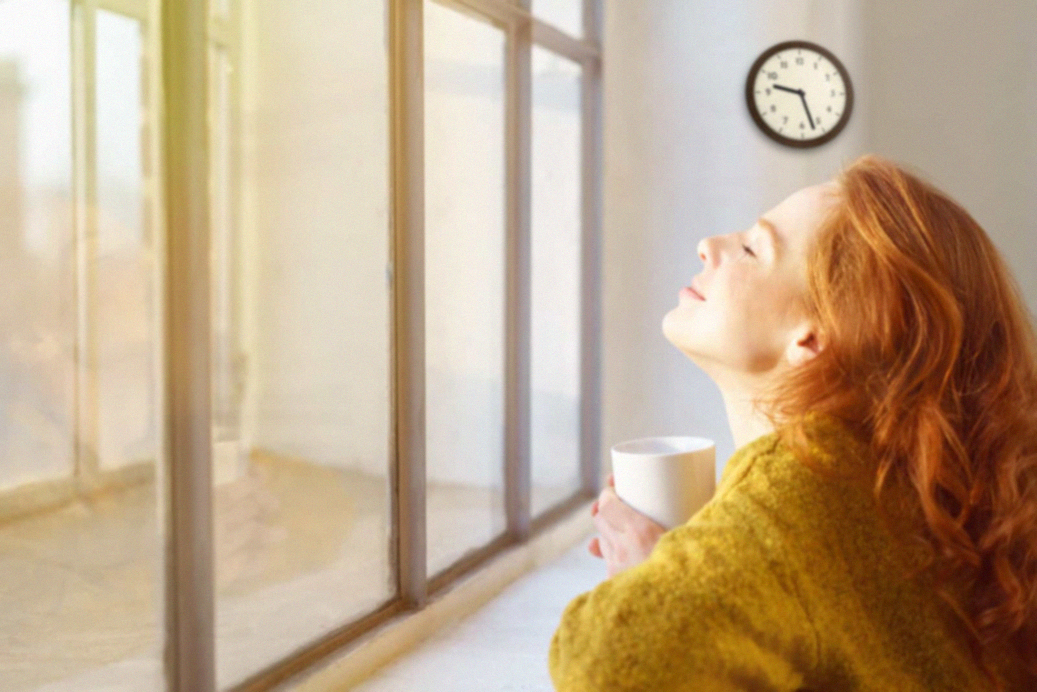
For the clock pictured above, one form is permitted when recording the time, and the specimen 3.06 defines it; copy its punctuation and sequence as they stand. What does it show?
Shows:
9.27
